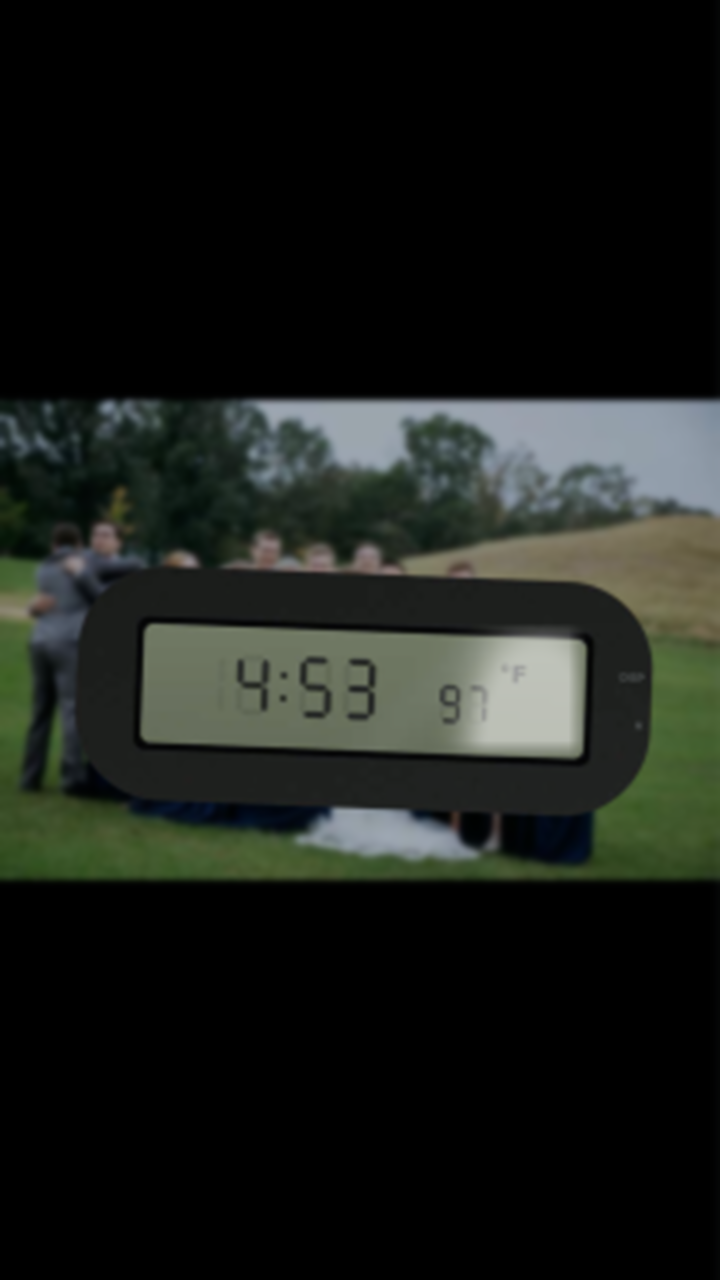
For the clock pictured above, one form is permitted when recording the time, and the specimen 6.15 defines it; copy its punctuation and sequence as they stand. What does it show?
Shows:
4.53
